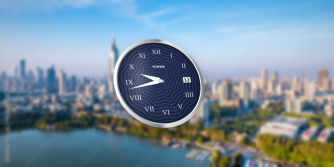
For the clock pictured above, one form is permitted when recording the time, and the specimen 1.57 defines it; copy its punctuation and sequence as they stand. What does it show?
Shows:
9.43
